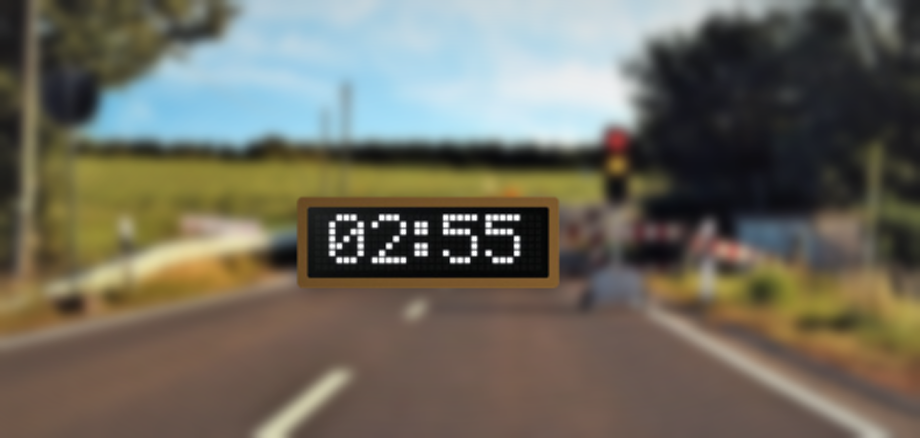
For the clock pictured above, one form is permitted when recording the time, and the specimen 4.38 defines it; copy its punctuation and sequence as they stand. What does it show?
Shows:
2.55
